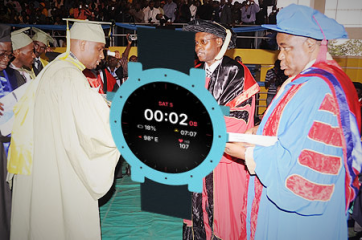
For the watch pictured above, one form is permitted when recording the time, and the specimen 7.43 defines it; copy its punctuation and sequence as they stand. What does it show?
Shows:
0.02
